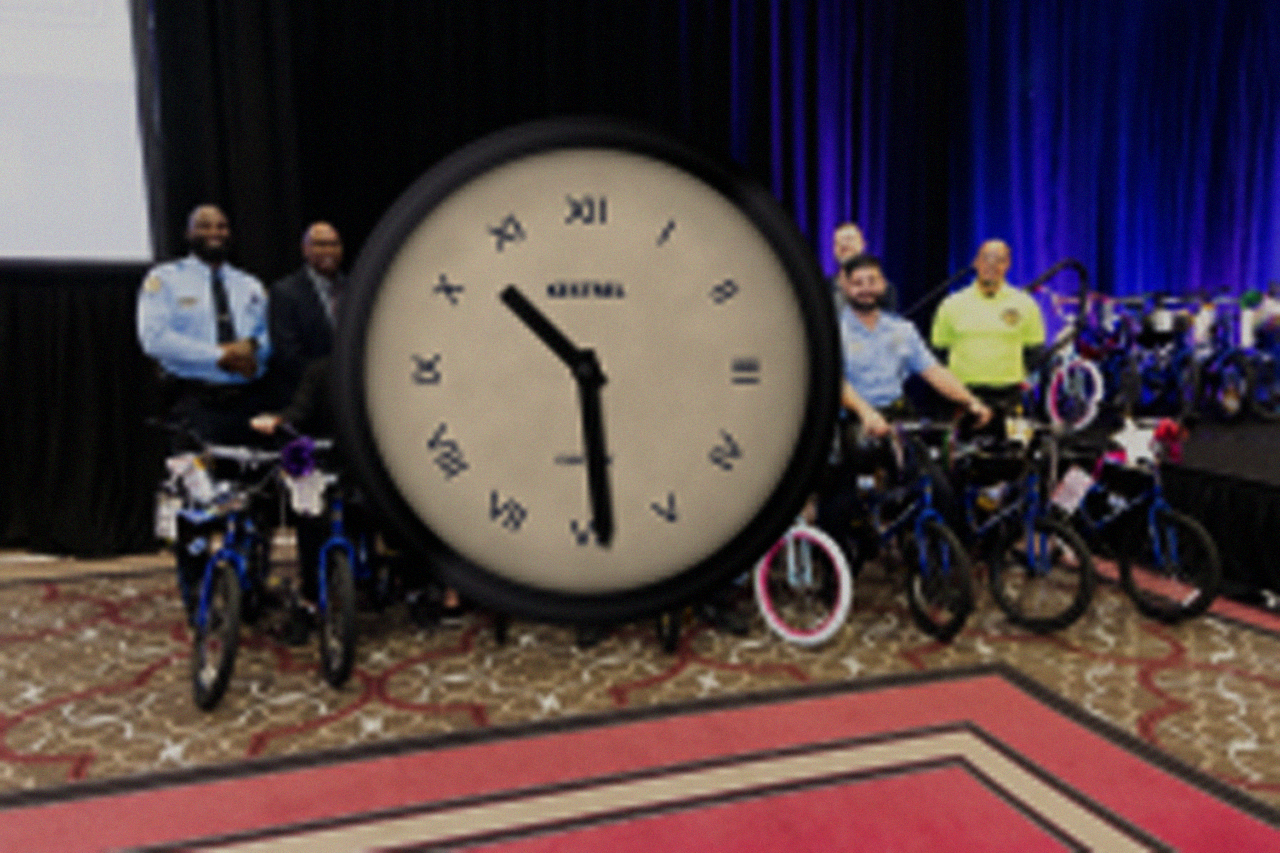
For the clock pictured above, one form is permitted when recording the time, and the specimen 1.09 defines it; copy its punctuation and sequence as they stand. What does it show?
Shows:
10.29
